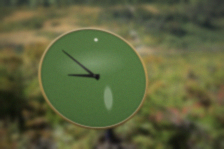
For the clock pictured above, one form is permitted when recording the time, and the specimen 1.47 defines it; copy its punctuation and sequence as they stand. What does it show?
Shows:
8.51
